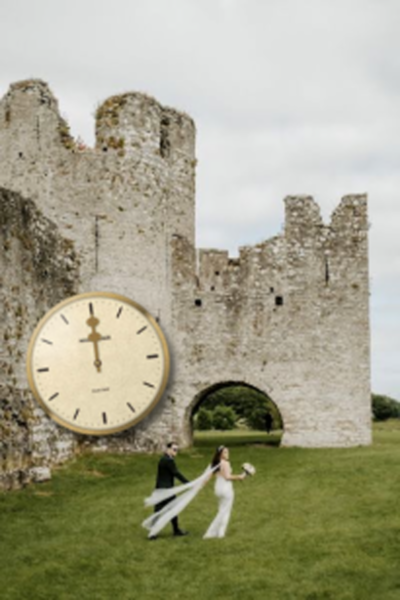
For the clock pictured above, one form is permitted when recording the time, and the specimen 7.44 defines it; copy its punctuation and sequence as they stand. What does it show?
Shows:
12.00
